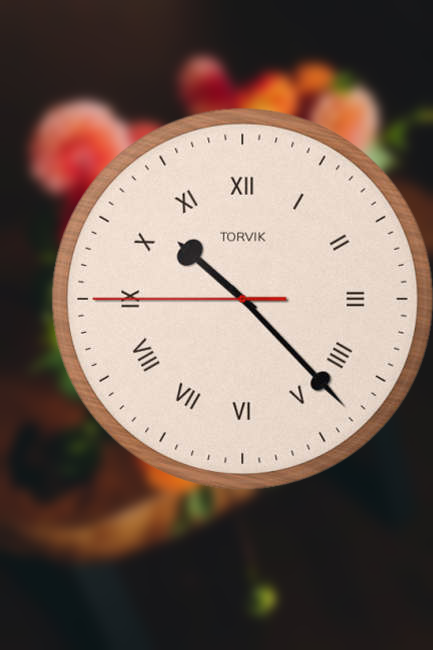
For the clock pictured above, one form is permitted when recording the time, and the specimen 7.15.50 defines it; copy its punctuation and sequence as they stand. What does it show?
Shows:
10.22.45
